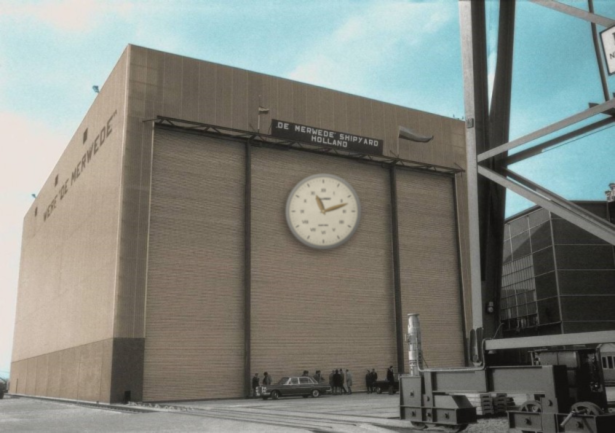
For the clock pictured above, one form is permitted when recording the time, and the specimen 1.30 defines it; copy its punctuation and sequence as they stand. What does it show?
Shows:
11.12
